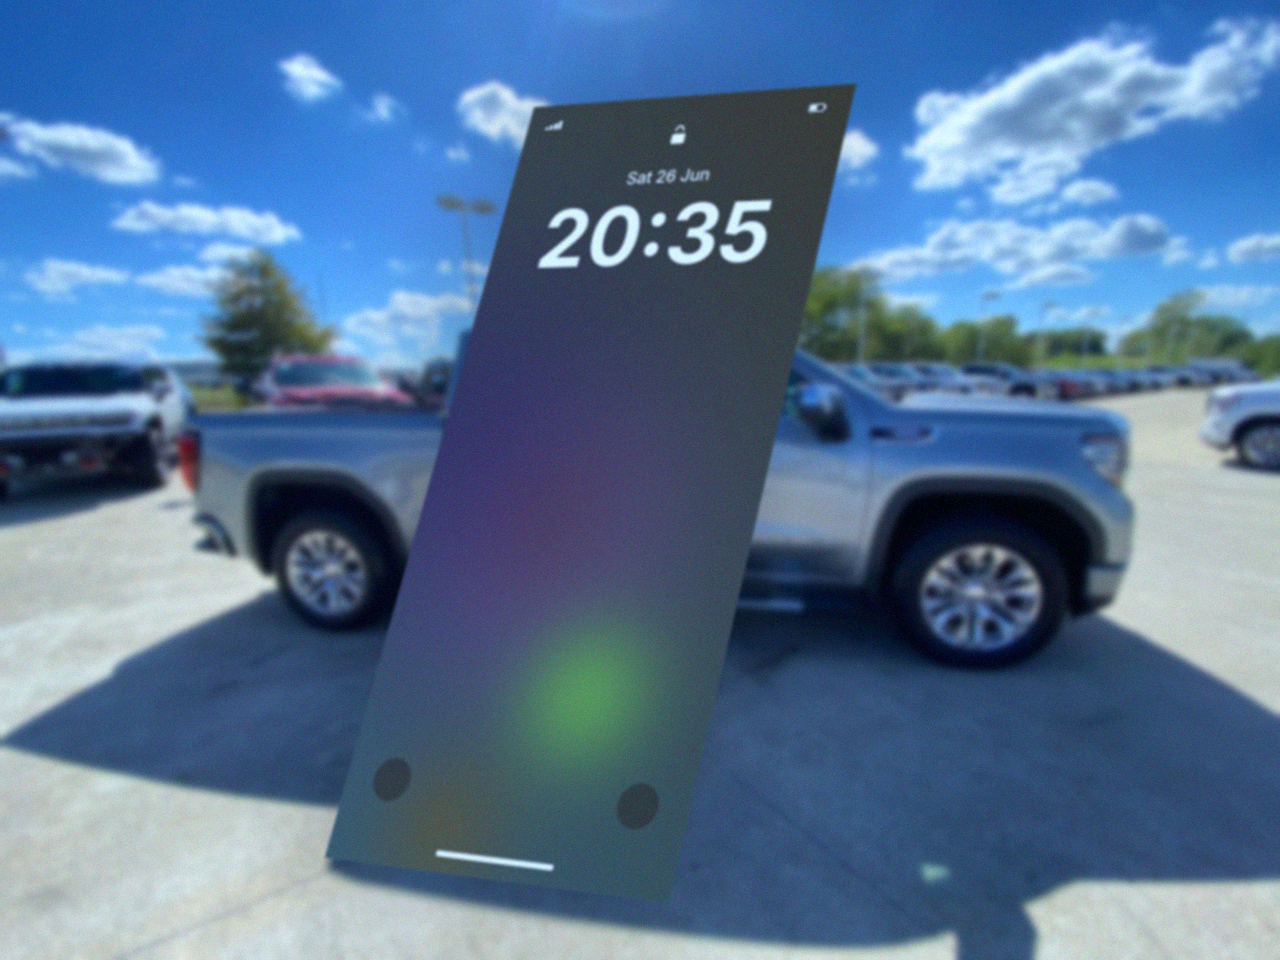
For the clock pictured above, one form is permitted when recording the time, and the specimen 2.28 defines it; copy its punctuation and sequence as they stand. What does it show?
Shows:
20.35
